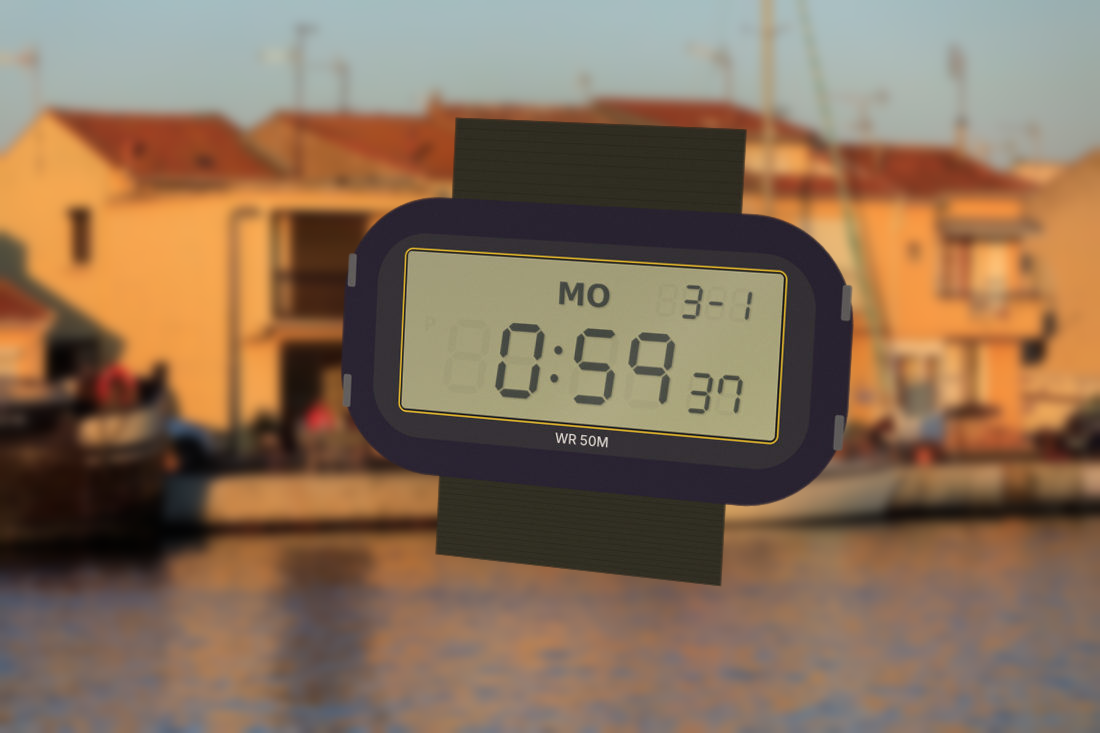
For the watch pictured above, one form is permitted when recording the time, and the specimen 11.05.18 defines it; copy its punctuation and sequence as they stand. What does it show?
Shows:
0.59.37
